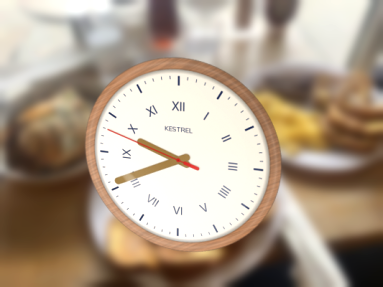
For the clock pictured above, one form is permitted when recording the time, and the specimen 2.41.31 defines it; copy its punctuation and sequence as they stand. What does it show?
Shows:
9.40.48
